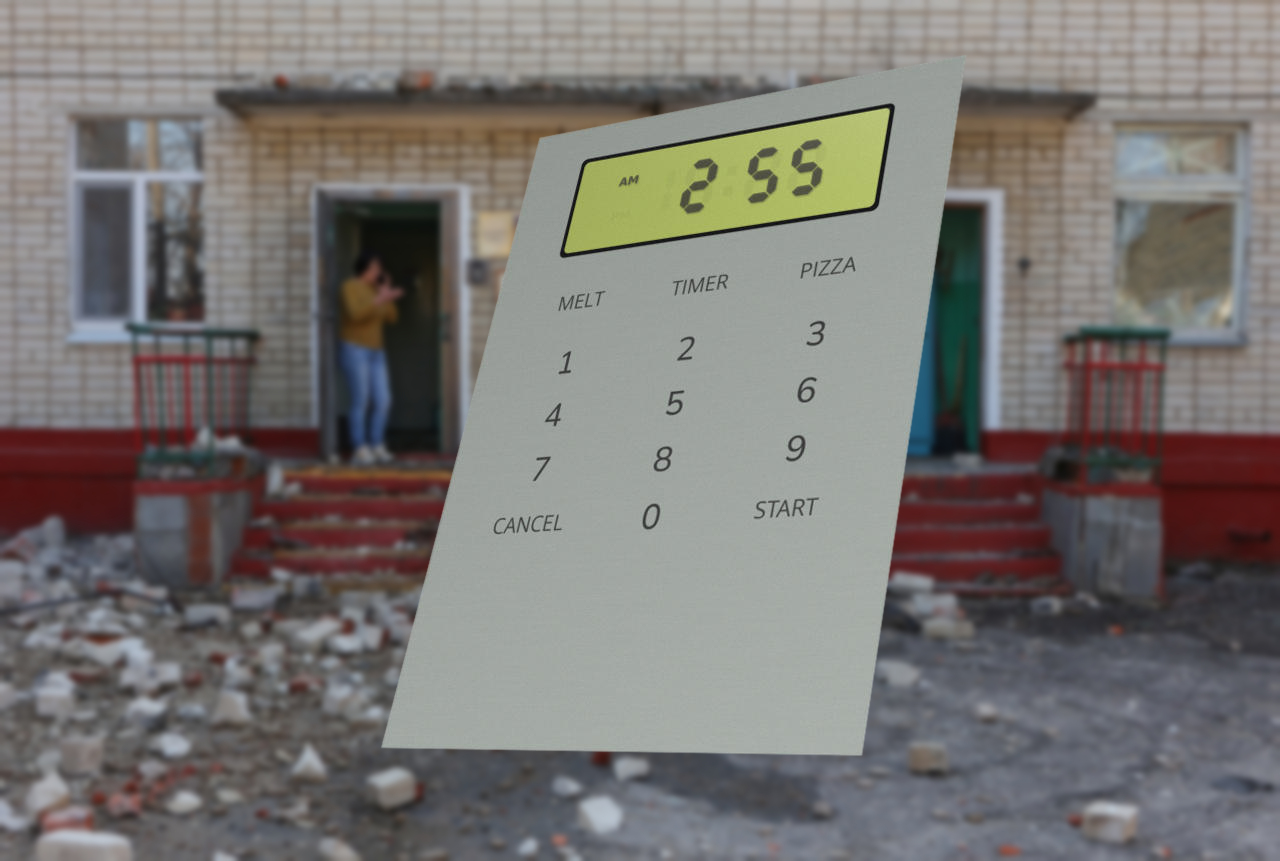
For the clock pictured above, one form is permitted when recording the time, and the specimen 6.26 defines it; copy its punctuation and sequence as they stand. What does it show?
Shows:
2.55
